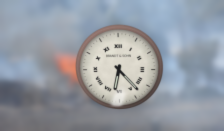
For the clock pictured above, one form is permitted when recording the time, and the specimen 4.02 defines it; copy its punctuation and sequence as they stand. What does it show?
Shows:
6.23
